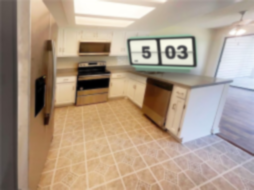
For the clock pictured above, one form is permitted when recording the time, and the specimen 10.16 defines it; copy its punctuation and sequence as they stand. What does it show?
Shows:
5.03
